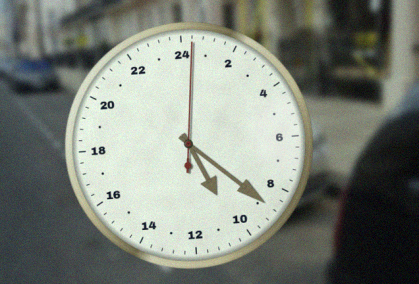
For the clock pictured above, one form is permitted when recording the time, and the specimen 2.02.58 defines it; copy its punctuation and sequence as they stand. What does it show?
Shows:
10.22.01
